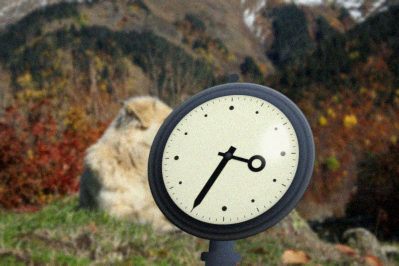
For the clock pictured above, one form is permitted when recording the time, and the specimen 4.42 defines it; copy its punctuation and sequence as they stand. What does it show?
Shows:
3.35
